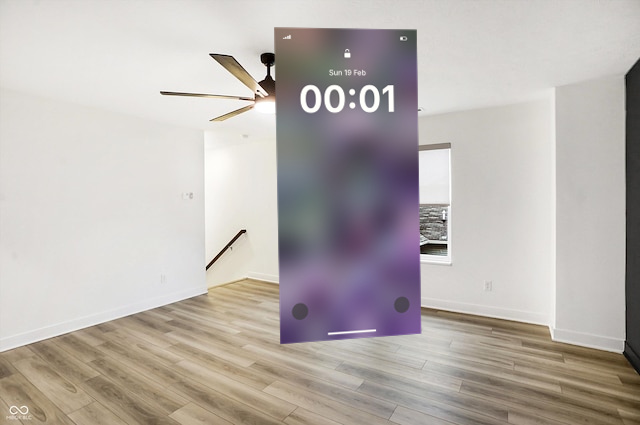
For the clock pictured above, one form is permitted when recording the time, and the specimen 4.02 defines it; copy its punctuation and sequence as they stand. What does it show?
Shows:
0.01
